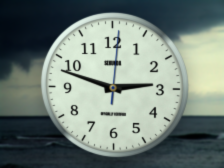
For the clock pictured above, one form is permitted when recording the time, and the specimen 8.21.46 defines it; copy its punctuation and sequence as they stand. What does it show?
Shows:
2.48.01
